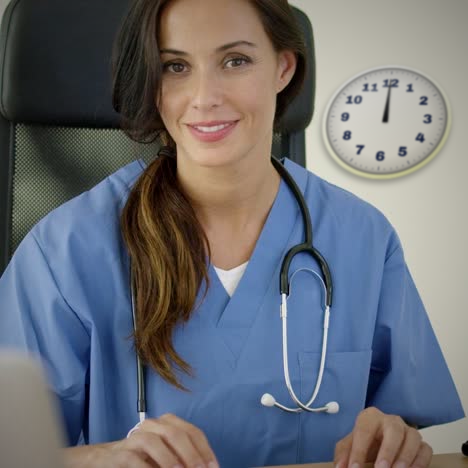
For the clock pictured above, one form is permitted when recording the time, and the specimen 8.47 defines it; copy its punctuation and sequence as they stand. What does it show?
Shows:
12.00
